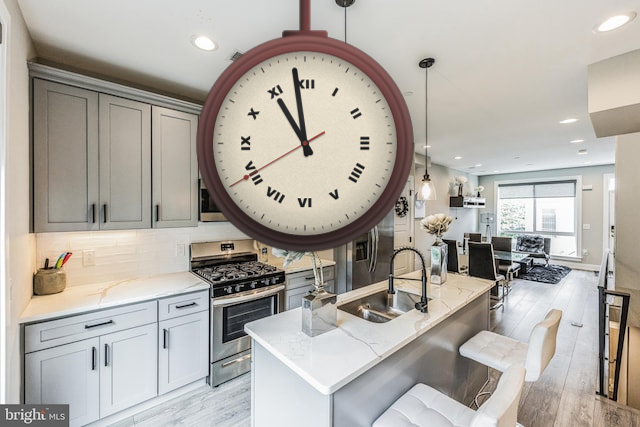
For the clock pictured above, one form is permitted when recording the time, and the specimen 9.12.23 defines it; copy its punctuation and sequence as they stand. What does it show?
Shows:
10.58.40
